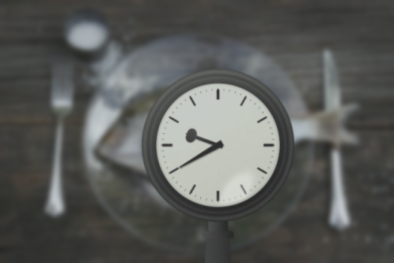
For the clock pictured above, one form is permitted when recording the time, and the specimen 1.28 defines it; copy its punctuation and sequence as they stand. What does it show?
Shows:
9.40
